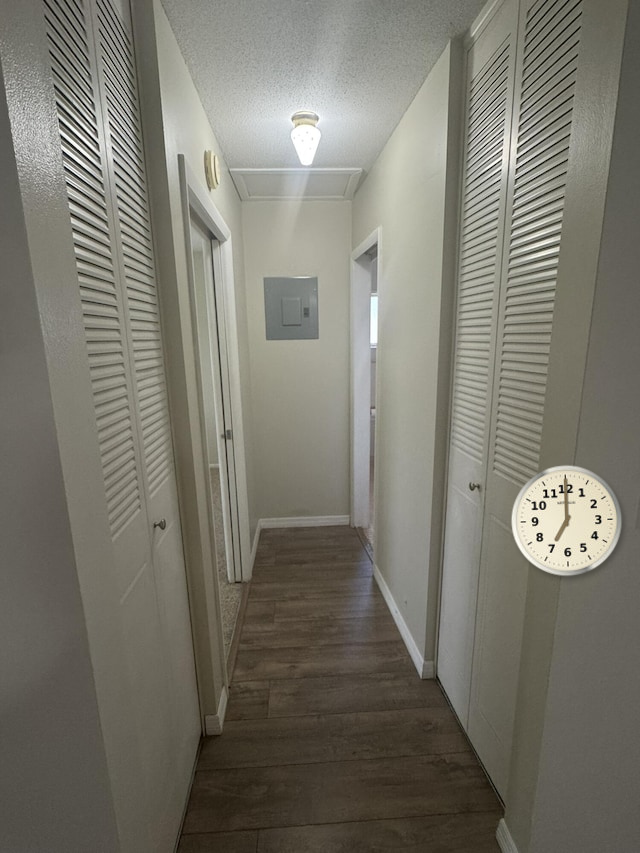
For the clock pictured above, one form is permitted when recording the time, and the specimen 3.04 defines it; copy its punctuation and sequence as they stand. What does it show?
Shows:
7.00
